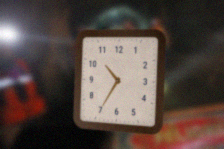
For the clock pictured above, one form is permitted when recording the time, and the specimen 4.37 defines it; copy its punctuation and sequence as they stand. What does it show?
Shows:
10.35
